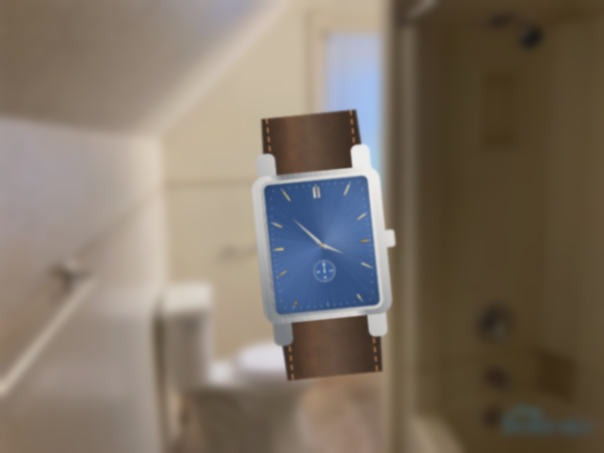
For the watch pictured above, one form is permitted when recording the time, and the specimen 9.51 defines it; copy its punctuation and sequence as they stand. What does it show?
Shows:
3.53
